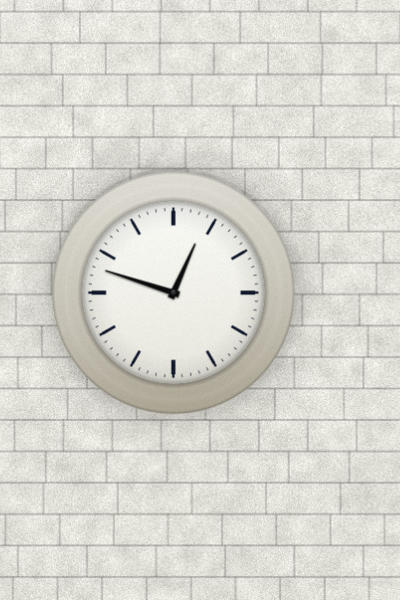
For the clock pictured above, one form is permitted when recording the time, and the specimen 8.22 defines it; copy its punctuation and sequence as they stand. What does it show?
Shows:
12.48
